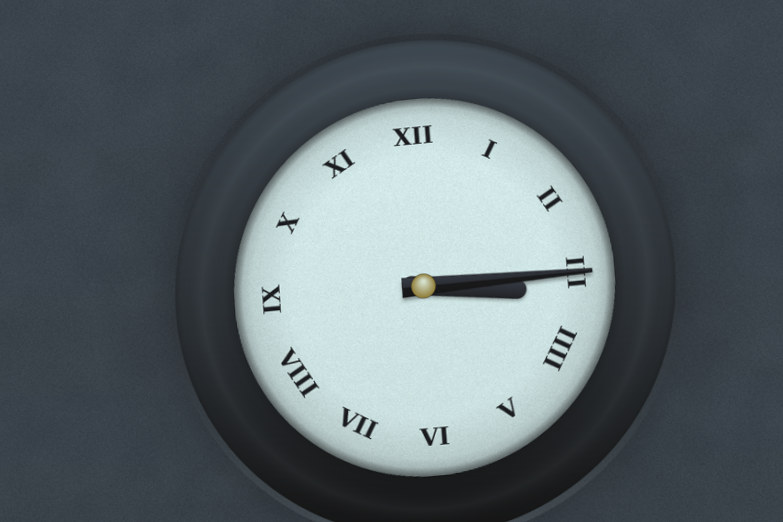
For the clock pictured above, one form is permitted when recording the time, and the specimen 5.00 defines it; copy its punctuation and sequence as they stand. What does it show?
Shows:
3.15
